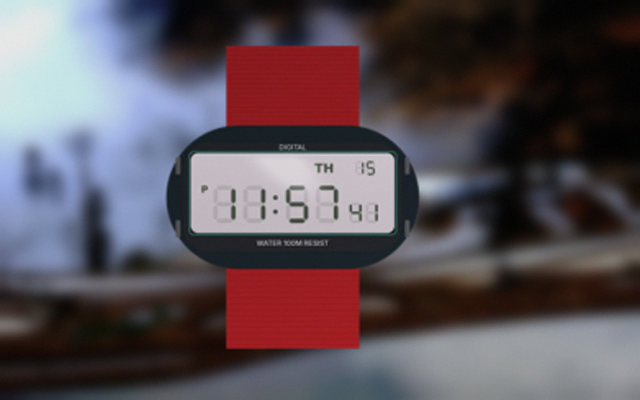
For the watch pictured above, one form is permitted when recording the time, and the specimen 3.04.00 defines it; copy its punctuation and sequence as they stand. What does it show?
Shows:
11.57.41
